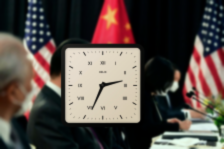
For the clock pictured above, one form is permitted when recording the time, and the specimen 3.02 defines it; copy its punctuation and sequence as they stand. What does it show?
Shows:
2.34
